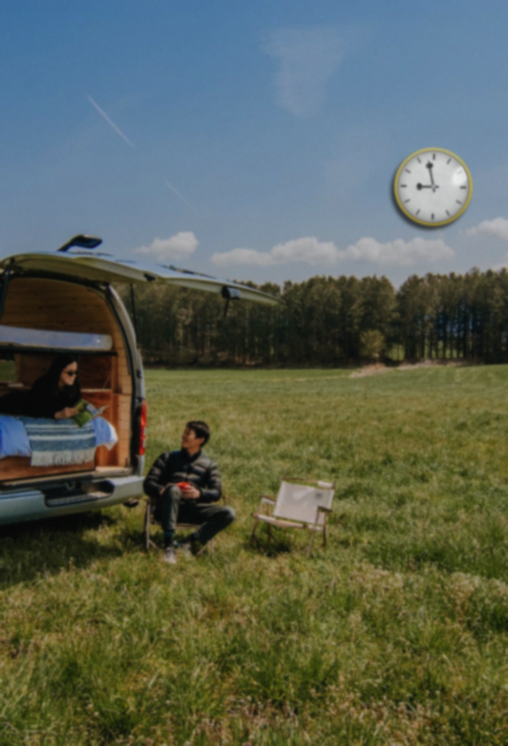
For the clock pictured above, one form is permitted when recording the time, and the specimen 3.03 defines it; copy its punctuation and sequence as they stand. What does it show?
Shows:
8.58
